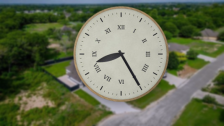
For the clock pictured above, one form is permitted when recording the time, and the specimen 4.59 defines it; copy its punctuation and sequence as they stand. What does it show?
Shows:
8.25
